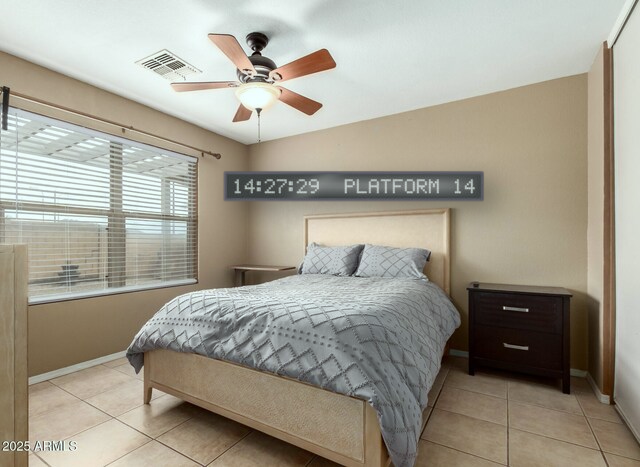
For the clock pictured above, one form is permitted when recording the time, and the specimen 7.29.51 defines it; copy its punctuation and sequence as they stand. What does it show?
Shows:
14.27.29
